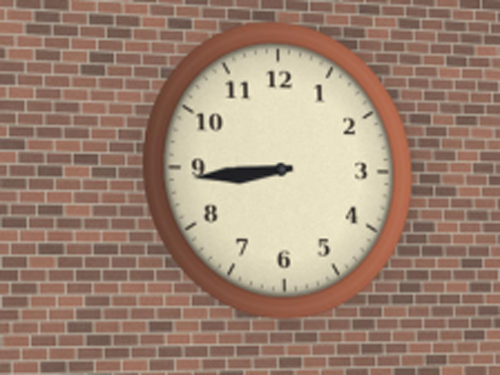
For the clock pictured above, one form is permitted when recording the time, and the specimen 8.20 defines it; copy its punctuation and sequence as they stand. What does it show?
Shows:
8.44
